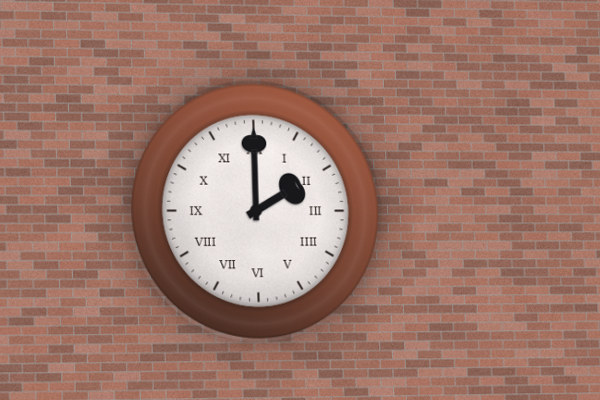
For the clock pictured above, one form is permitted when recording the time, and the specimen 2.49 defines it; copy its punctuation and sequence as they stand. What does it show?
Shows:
2.00
